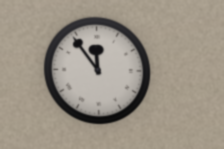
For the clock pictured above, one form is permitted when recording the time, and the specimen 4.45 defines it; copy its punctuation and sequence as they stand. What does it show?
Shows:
11.54
